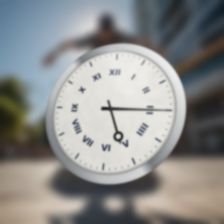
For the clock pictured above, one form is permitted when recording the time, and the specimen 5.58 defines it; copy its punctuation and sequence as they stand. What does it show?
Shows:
5.15
